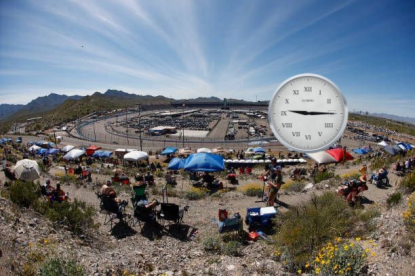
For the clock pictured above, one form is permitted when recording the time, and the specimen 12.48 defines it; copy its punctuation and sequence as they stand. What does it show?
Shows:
9.15
